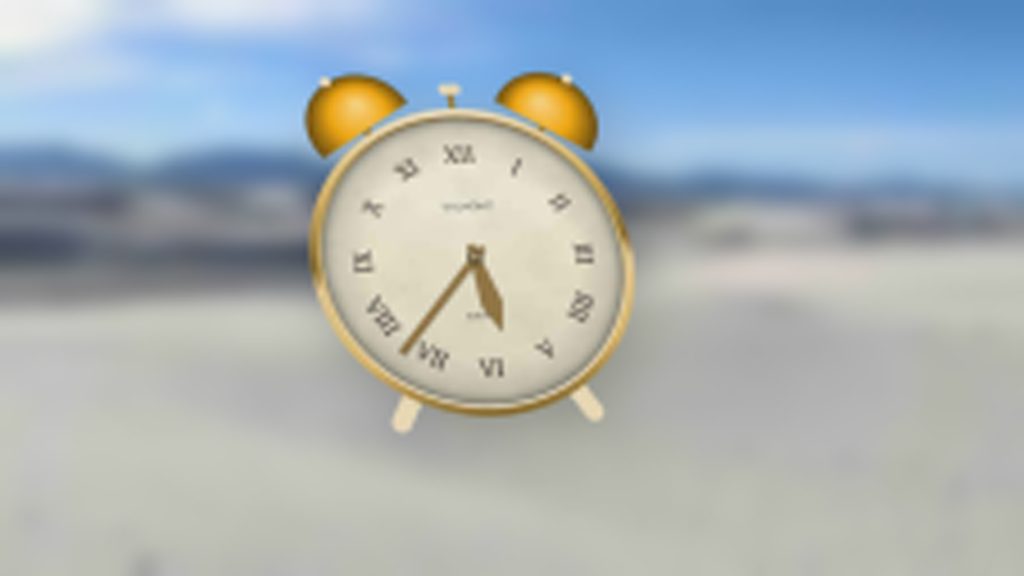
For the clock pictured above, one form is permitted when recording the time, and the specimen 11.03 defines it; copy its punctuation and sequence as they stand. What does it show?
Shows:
5.37
